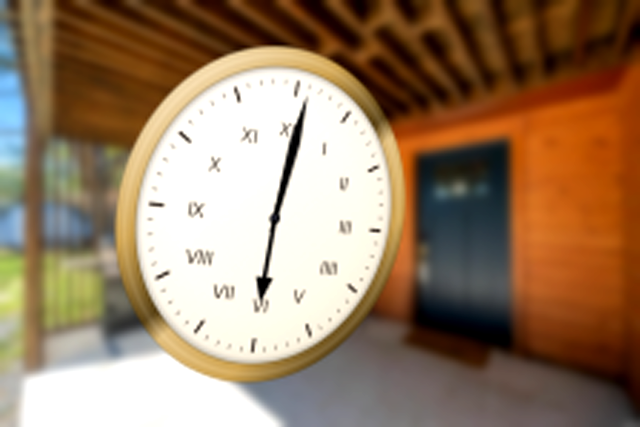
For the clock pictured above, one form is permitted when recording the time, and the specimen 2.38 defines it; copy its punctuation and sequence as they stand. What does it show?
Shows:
6.01
